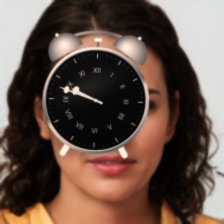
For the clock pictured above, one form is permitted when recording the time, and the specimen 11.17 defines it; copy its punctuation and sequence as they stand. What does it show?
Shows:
9.48
